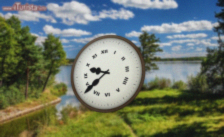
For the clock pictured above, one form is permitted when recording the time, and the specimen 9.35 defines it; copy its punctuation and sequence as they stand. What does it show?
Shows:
9.39
